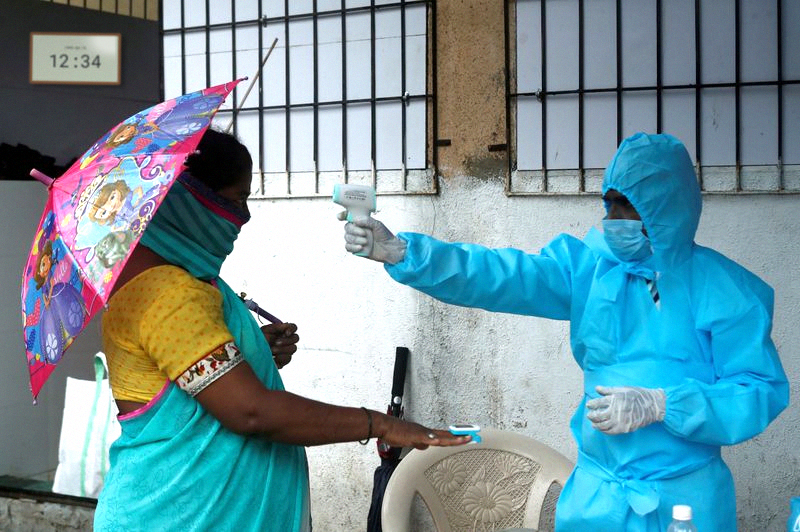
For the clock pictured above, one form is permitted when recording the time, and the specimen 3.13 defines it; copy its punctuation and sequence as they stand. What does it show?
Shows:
12.34
